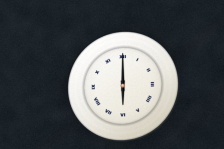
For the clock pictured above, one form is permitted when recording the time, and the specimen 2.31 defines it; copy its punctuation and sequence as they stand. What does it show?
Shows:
6.00
